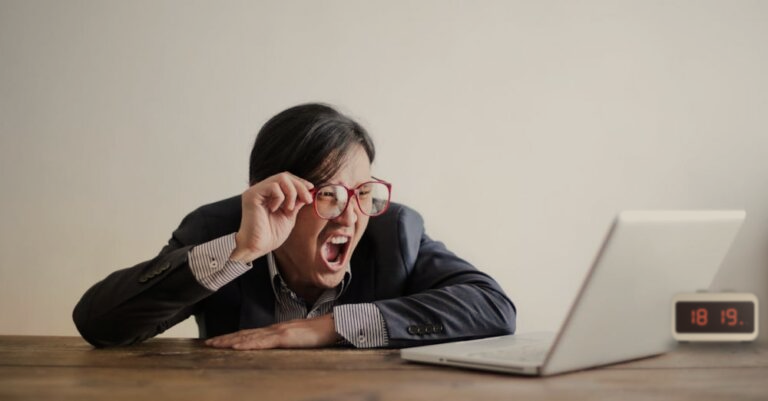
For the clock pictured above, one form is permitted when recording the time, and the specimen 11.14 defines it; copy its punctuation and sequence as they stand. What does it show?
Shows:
18.19
